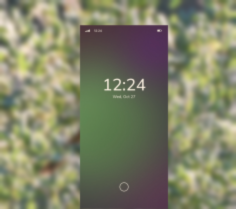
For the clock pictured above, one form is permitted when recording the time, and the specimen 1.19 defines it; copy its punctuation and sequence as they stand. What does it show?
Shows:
12.24
